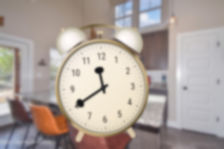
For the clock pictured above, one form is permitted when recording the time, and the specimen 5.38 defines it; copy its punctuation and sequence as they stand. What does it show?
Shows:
11.40
